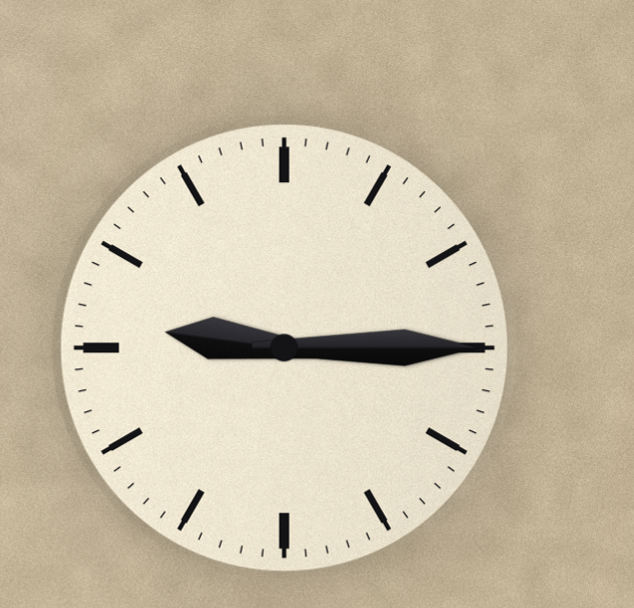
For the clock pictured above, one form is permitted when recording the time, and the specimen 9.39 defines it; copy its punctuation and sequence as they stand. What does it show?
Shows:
9.15
